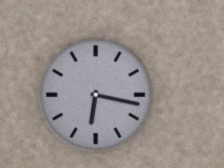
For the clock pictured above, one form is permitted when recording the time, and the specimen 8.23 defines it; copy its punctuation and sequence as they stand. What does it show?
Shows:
6.17
